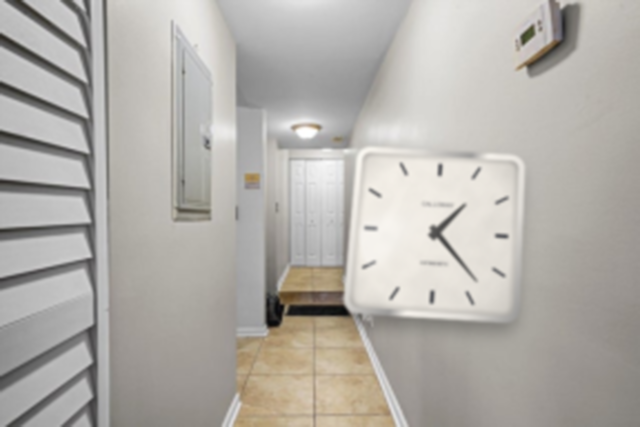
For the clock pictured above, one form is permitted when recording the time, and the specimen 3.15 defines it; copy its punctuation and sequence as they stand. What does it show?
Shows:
1.23
